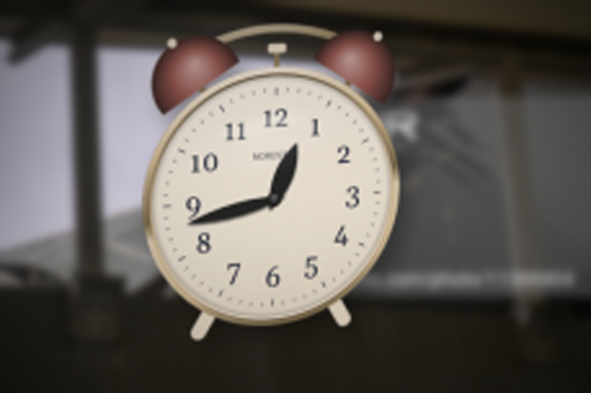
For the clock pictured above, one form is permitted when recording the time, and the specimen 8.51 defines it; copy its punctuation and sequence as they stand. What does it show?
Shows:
12.43
